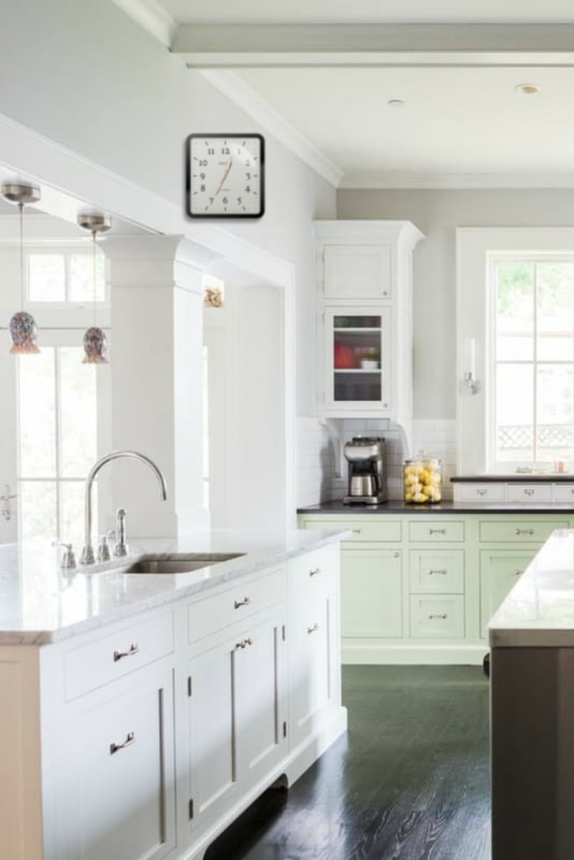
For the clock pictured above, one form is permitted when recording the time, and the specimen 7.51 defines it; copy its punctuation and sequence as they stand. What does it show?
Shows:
12.35
